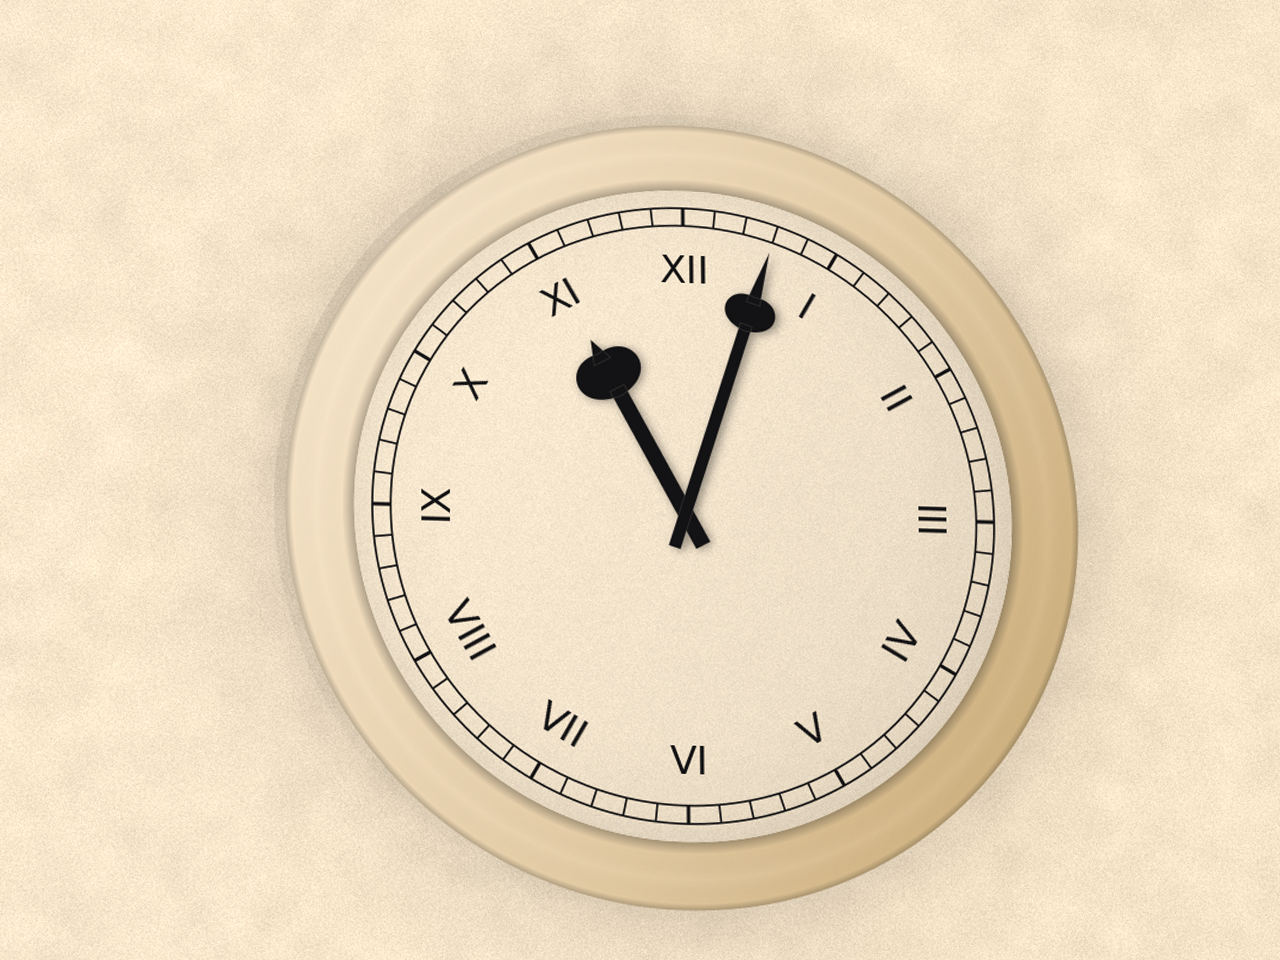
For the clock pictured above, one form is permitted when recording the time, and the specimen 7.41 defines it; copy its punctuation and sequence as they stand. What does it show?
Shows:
11.03
